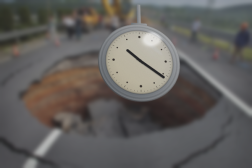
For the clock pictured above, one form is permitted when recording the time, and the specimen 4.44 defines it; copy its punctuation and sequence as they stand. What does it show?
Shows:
10.21
